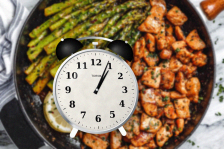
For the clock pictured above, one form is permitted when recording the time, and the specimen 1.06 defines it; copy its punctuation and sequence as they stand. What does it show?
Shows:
1.04
